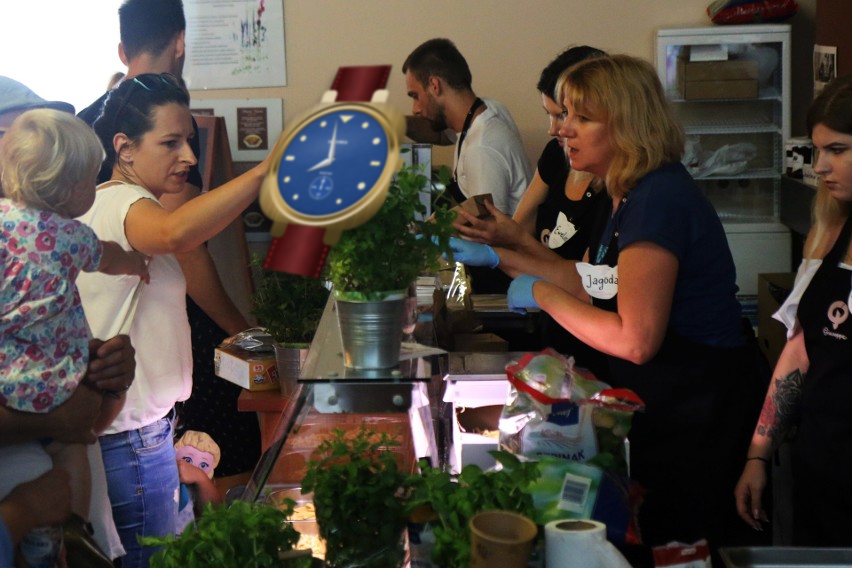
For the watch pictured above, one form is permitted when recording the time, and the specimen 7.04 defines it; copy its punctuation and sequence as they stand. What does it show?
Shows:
7.58
